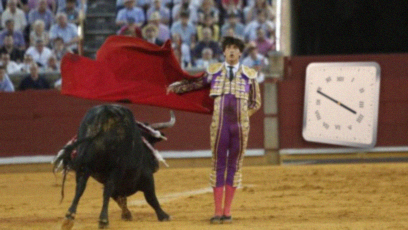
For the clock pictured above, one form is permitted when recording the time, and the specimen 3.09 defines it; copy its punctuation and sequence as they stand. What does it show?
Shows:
3.49
